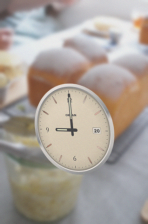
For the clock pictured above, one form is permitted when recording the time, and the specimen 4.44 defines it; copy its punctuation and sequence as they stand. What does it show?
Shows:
9.00
